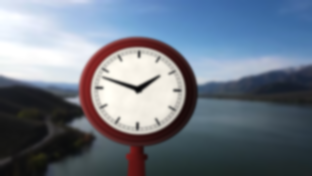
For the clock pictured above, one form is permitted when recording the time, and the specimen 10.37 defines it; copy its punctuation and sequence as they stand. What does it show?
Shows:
1.48
